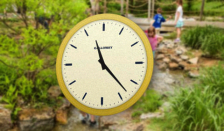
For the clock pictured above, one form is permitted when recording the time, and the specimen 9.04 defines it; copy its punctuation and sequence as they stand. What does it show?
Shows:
11.23
